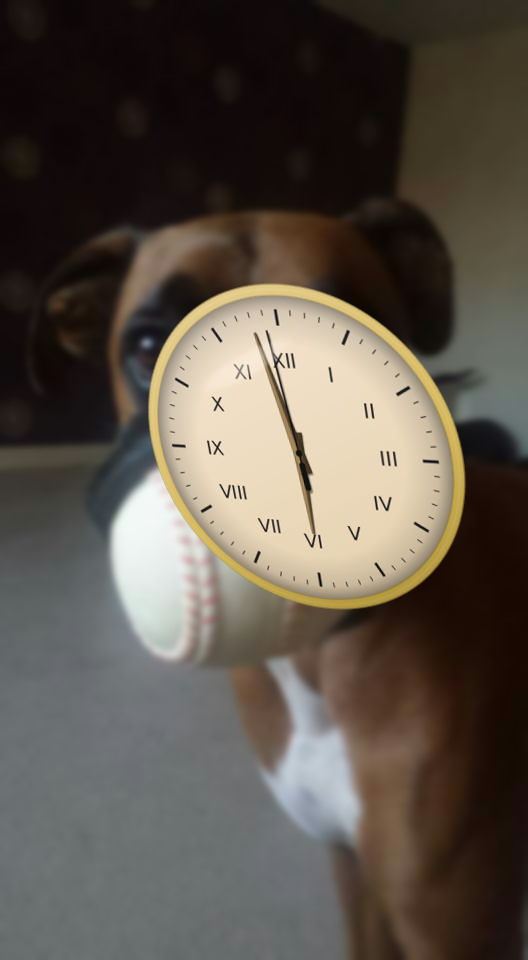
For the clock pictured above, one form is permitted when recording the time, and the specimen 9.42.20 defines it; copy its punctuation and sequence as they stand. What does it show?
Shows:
5.57.59
